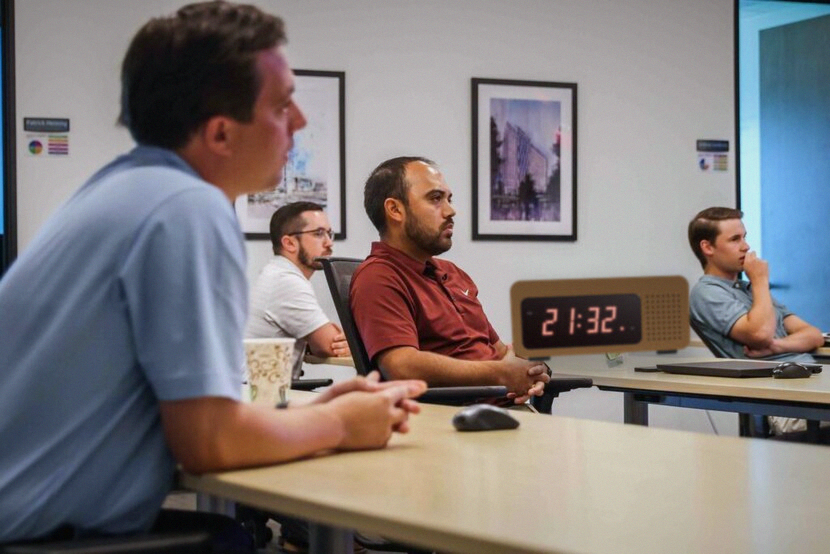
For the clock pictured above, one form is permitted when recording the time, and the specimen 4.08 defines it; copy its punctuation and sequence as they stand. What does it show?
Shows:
21.32
